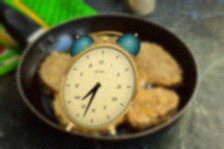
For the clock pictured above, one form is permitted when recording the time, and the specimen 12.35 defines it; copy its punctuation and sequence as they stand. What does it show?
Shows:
7.33
